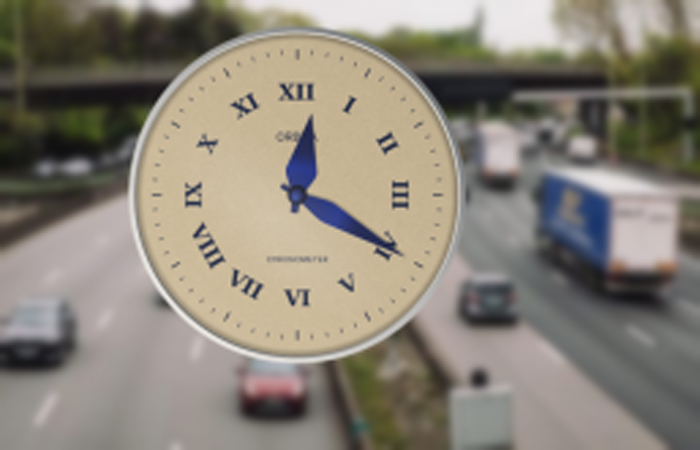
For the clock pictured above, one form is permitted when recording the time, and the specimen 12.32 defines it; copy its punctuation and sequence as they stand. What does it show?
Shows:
12.20
